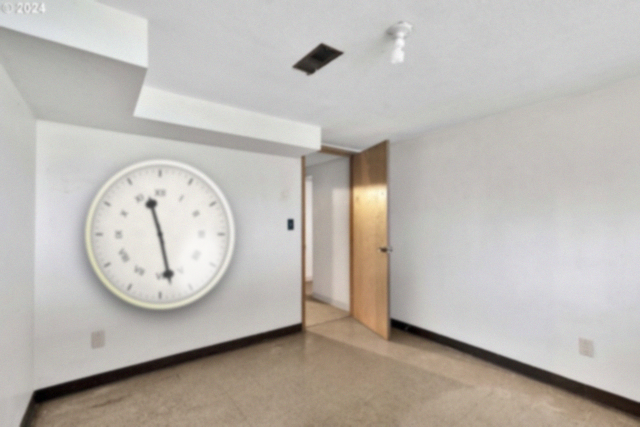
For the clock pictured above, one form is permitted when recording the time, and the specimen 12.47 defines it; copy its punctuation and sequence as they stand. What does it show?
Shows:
11.28
